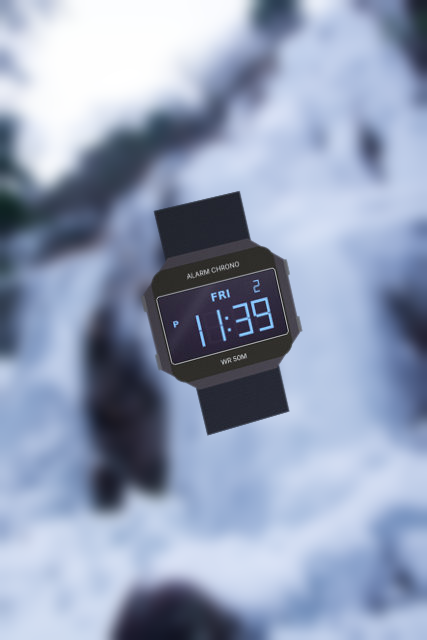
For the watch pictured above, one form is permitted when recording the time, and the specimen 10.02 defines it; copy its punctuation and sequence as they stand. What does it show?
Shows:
11.39
